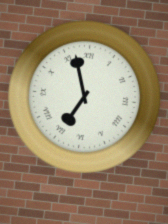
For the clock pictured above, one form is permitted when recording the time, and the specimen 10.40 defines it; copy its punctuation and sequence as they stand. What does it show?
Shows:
6.57
